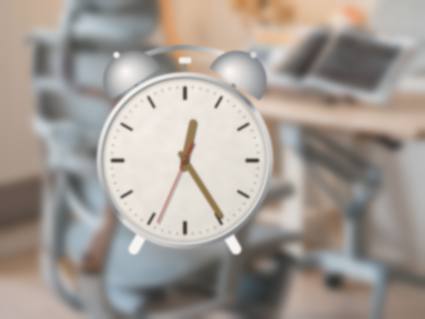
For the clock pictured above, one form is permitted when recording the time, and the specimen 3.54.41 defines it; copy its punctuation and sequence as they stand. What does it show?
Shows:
12.24.34
